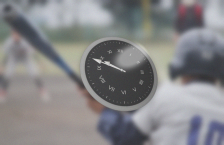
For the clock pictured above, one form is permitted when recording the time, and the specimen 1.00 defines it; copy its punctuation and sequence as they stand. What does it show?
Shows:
9.48
